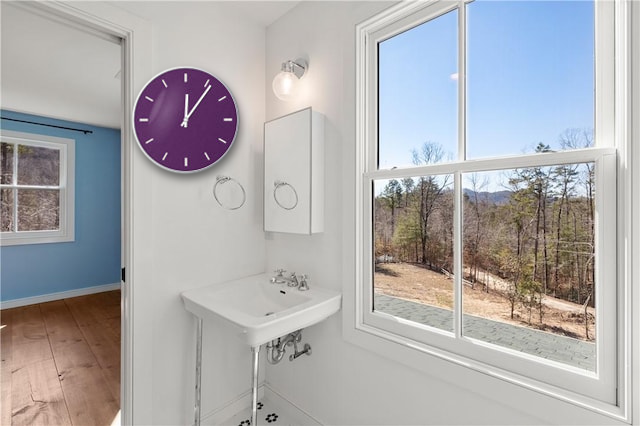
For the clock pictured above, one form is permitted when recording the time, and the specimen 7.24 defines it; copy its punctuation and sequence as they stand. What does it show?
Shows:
12.06
